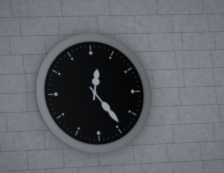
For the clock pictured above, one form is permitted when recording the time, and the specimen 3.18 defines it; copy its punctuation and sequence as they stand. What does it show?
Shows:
12.24
